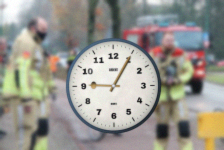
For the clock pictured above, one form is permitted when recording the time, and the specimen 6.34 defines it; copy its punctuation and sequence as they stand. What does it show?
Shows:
9.05
